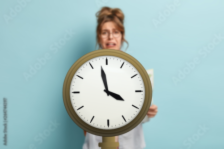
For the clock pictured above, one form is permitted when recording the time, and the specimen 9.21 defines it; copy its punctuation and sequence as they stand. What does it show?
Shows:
3.58
